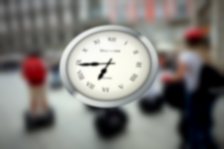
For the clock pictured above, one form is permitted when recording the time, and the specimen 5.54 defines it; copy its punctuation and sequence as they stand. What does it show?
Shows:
6.44
